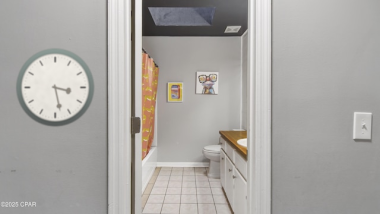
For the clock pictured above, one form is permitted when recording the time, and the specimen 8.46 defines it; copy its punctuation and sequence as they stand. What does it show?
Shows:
3.28
